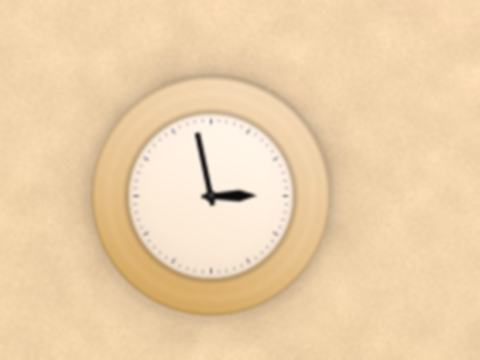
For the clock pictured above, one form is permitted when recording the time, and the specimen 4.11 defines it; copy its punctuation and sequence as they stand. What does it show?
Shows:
2.58
